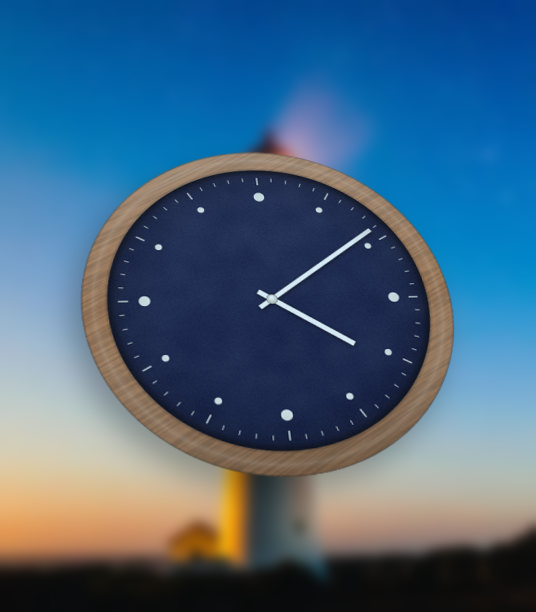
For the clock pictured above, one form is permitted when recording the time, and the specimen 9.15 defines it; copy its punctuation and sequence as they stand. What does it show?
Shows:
4.09
